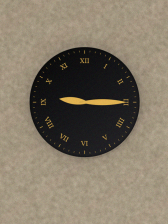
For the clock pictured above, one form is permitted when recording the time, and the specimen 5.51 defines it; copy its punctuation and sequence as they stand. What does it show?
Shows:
9.15
